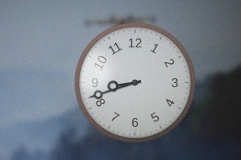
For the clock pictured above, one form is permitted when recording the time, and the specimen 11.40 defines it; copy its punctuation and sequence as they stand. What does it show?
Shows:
8.42
